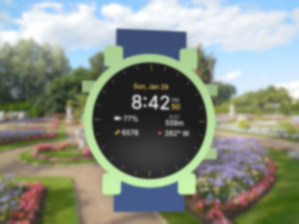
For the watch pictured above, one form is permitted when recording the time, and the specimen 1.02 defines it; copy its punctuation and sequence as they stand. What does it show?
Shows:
8.42
